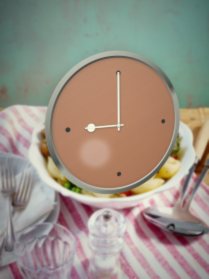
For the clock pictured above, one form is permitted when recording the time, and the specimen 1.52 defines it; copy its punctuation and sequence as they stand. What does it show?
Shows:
9.00
